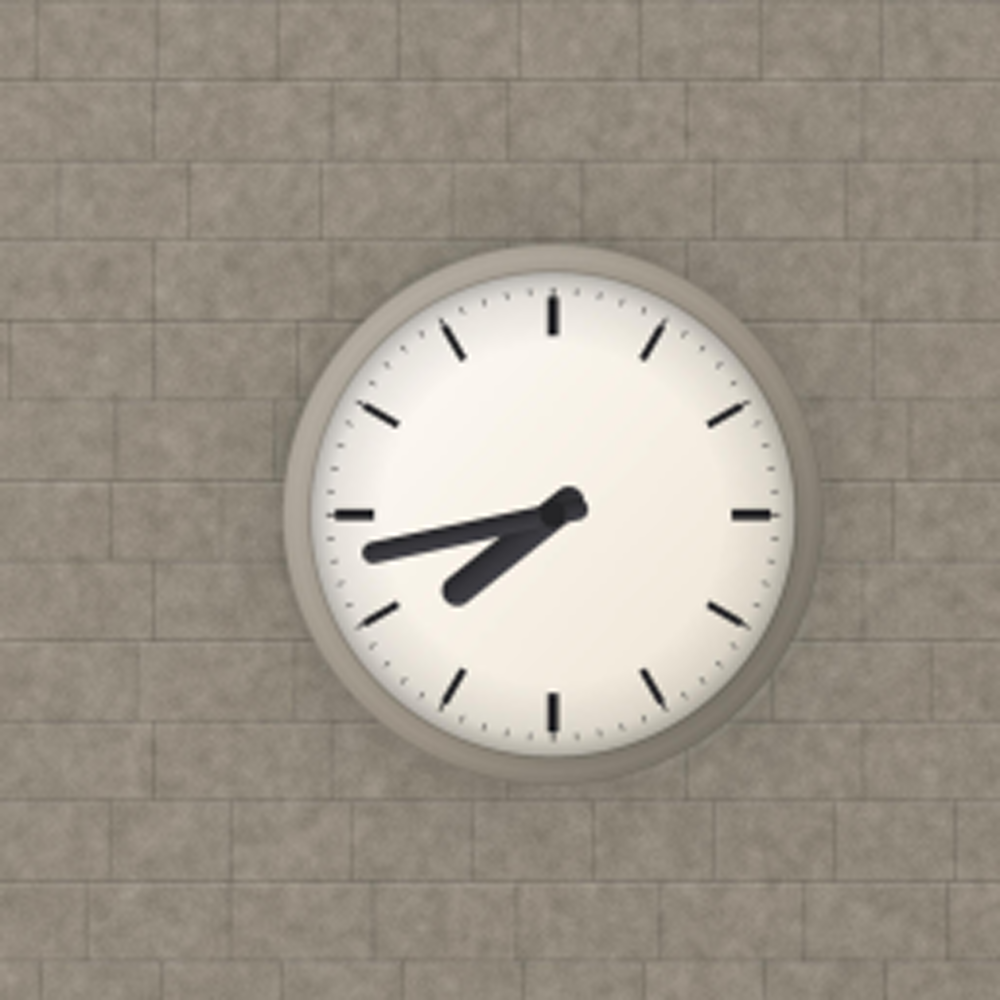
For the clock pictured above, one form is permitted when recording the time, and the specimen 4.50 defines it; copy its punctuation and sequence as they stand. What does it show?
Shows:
7.43
